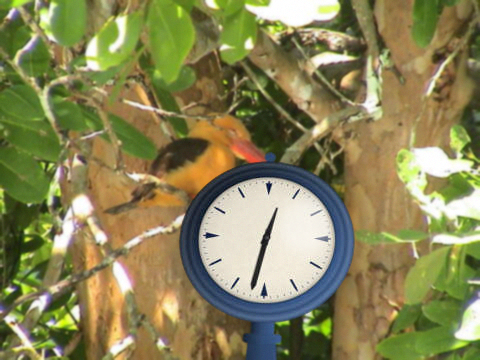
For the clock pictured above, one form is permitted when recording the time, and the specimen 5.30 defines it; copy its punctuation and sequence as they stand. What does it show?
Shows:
12.32
